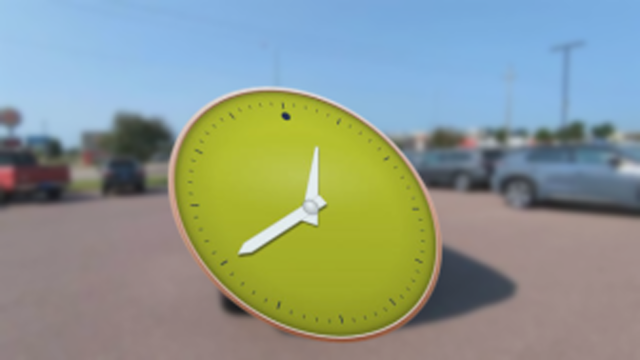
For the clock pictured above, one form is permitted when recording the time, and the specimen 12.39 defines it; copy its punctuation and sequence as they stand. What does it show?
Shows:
12.40
